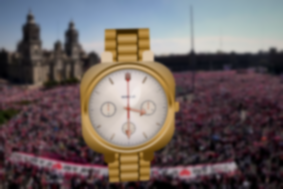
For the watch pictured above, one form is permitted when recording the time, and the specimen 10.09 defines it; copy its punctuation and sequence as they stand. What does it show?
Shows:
3.30
